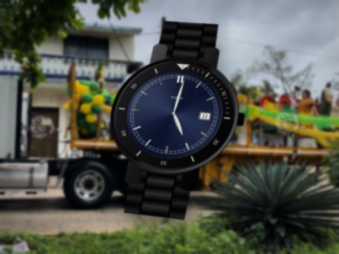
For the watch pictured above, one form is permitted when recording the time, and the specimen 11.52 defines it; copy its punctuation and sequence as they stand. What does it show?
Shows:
5.01
